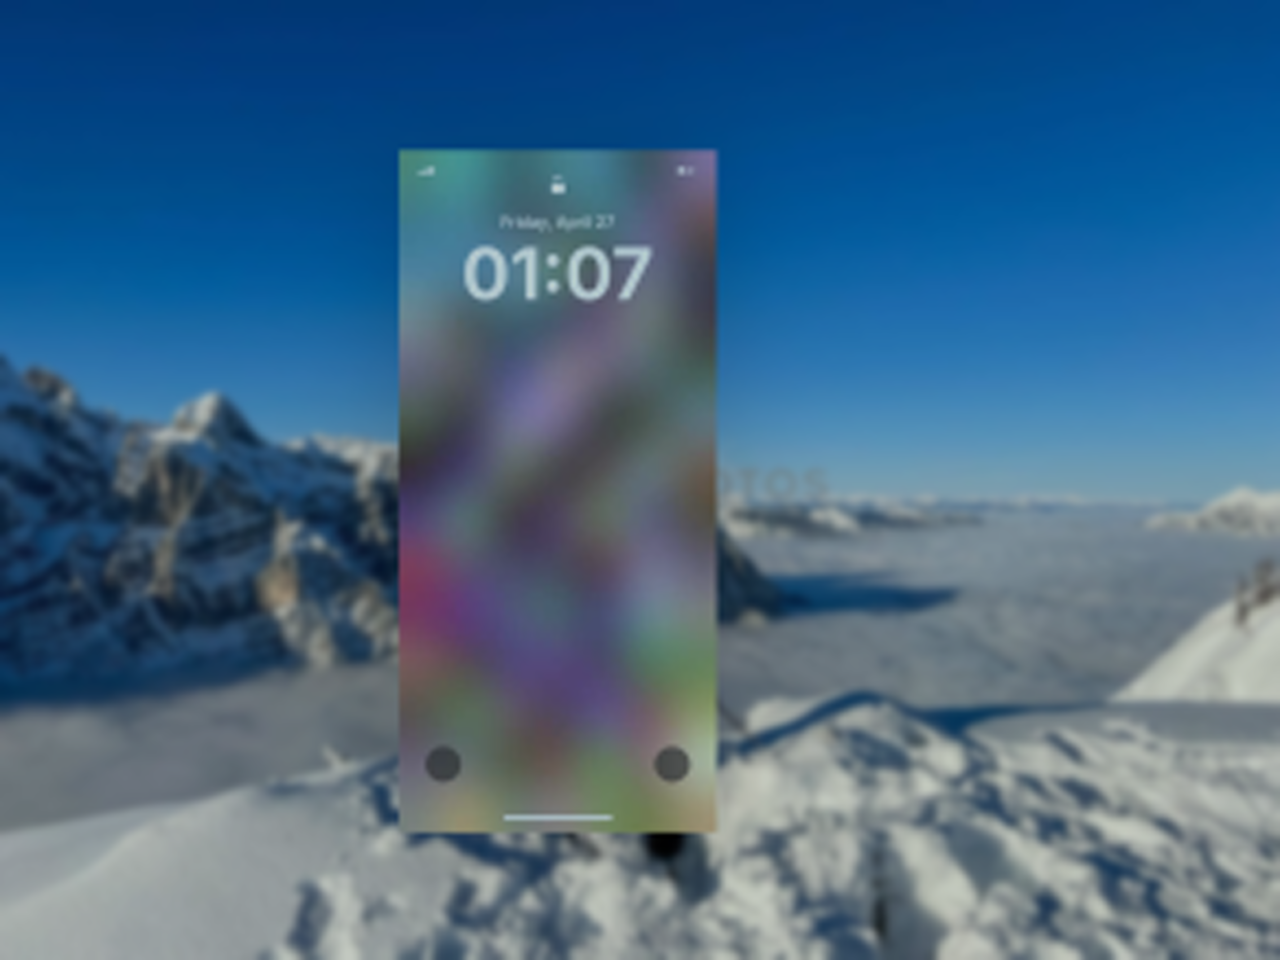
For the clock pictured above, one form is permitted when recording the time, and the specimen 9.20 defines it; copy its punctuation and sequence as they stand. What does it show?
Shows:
1.07
